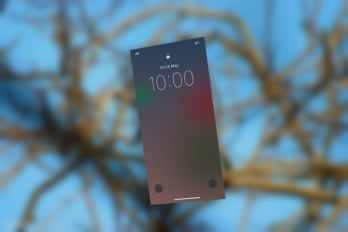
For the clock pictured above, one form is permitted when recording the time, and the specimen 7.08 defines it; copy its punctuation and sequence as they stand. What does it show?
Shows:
10.00
